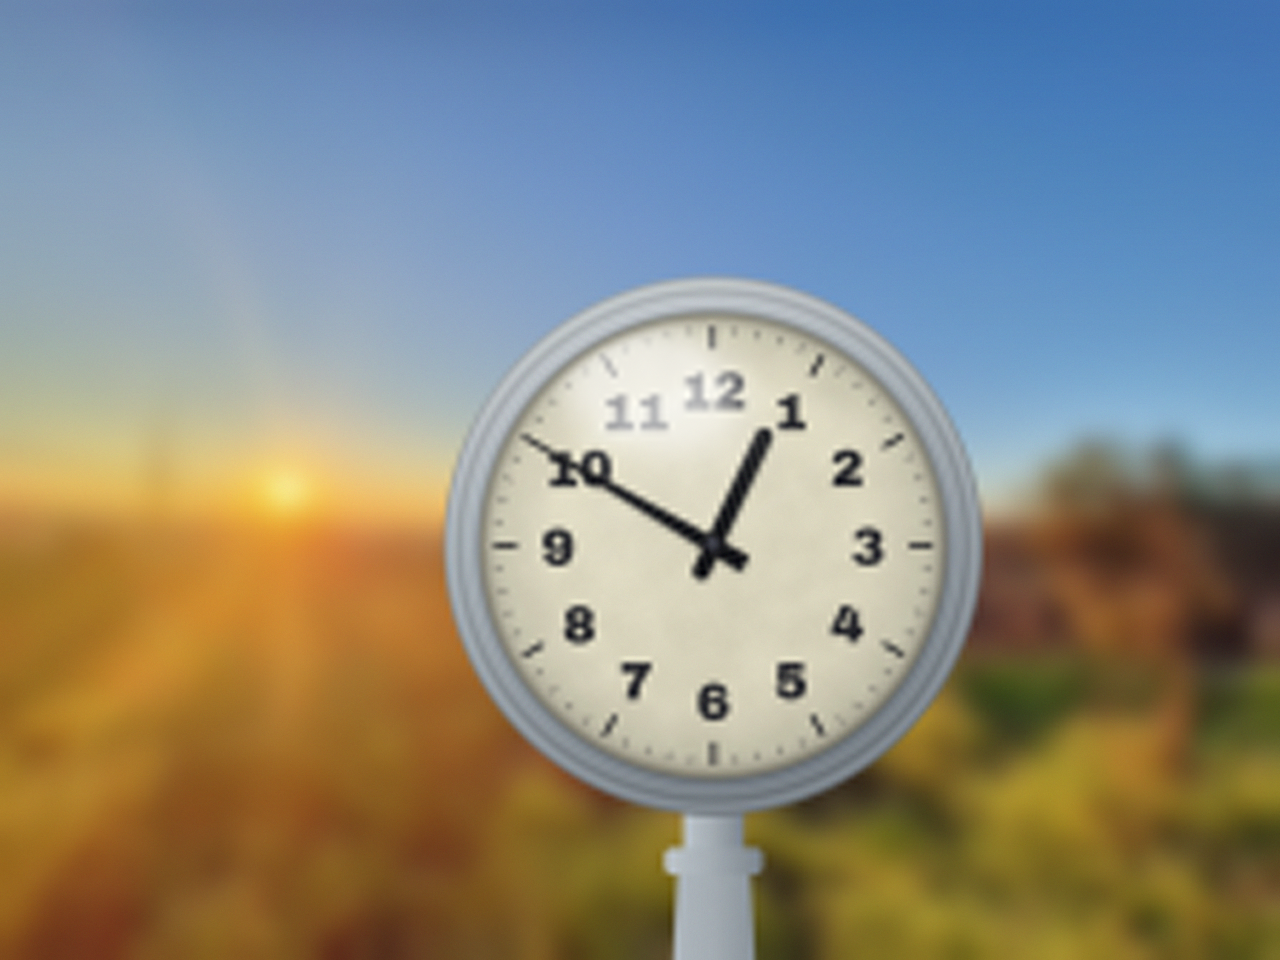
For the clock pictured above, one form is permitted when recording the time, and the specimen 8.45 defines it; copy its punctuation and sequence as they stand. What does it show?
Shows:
12.50
